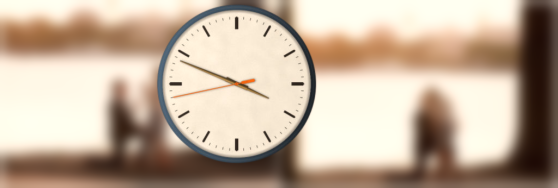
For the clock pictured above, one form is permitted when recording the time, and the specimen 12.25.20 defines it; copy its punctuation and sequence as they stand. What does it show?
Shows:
3.48.43
